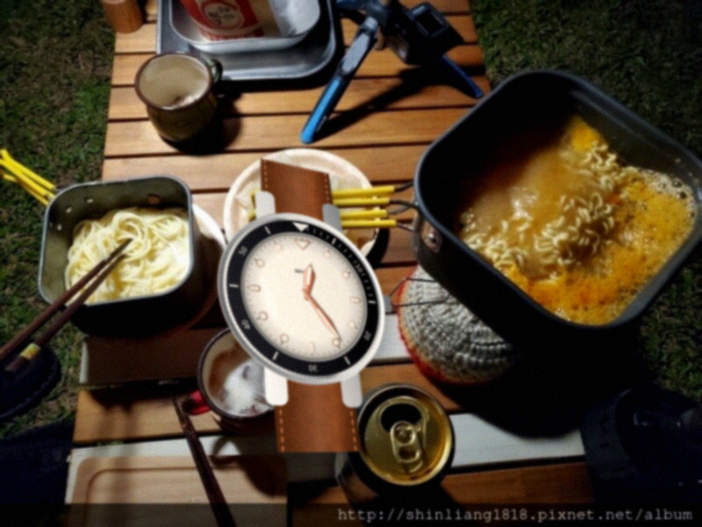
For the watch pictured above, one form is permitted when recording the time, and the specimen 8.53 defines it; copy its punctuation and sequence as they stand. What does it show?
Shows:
12.24
